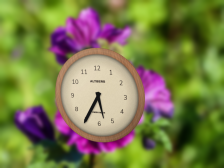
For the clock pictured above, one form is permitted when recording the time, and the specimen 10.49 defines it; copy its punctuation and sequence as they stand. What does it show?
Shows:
5.35
